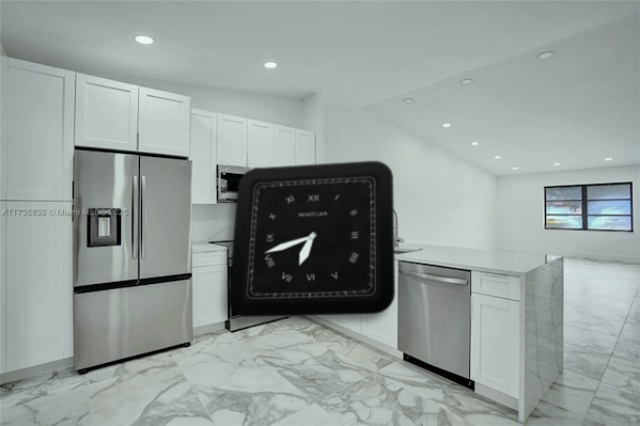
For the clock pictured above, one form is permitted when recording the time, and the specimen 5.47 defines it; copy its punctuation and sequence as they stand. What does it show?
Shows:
6.42
